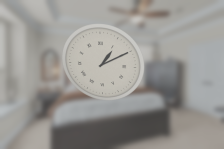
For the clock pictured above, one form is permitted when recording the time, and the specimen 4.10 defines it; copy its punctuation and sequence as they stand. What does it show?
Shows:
1.10
